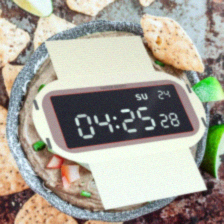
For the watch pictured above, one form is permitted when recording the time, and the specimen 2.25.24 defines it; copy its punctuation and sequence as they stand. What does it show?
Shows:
4.25.28
